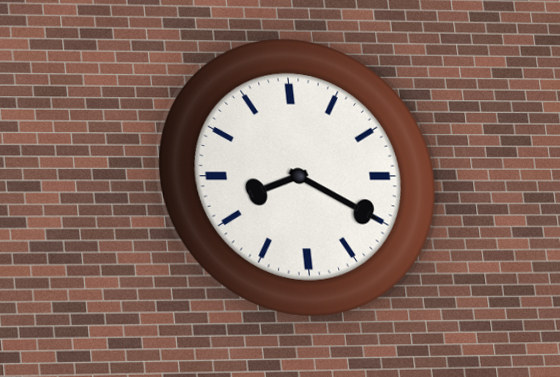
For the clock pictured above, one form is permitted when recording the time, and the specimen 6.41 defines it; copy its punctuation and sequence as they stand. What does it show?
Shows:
8.20
